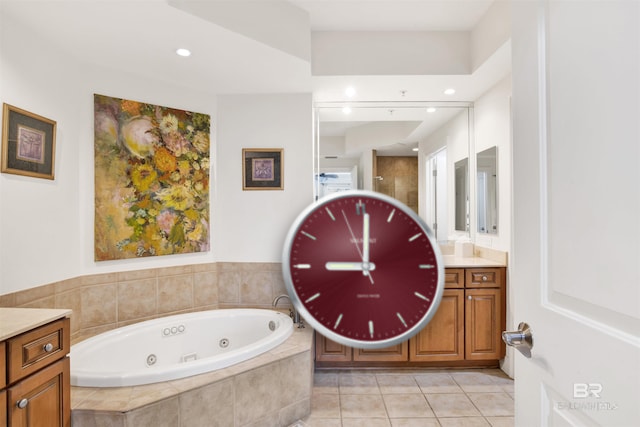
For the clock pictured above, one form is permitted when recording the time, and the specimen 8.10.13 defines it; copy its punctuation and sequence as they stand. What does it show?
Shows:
9.00.57
